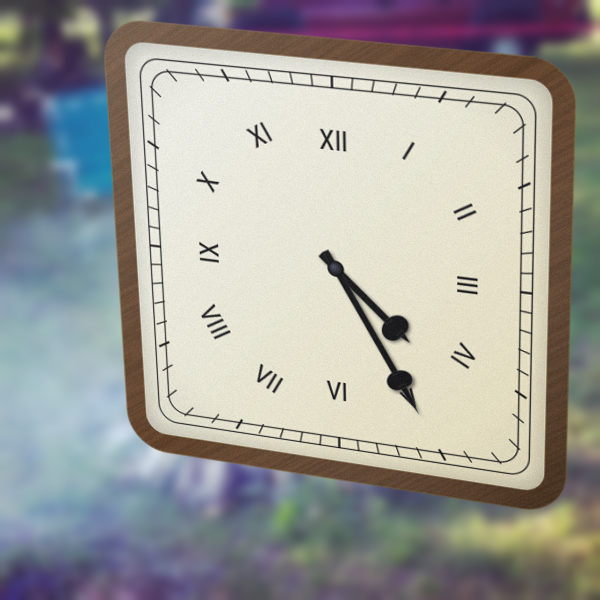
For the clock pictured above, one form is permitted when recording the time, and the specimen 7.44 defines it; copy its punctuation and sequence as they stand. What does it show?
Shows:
4.25
